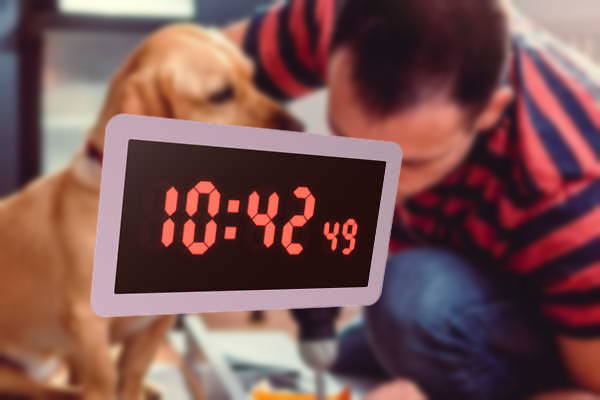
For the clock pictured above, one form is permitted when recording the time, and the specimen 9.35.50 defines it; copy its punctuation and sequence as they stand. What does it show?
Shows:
10.42.49
